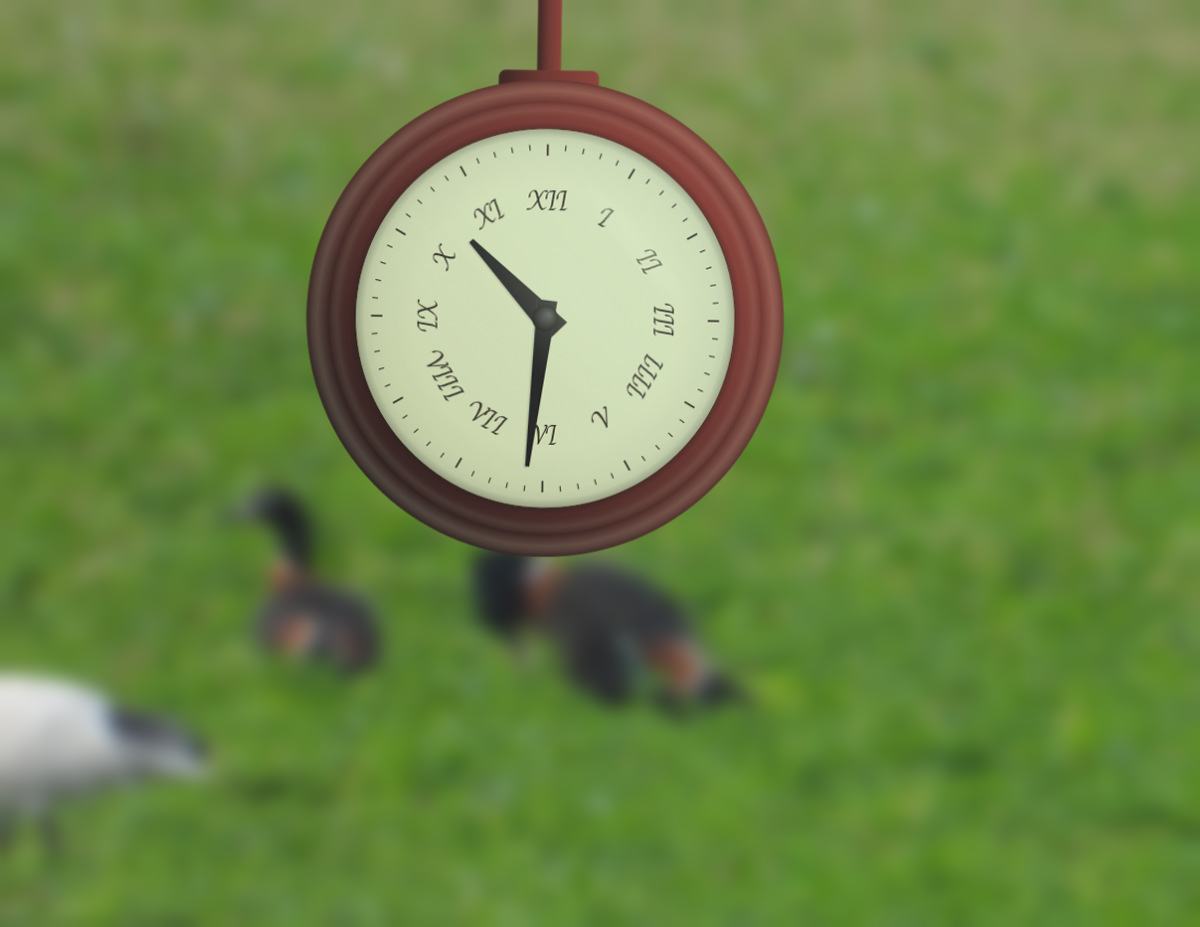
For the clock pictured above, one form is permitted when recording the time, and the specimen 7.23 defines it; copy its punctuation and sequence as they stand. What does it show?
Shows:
10.31
